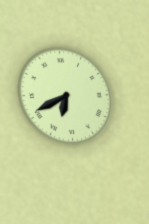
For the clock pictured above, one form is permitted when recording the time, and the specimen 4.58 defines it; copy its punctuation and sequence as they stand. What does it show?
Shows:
6.41
